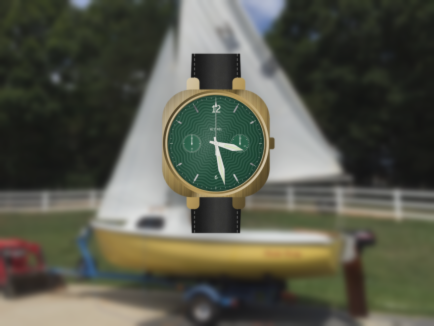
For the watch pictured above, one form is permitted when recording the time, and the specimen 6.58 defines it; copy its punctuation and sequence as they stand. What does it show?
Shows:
3.28
